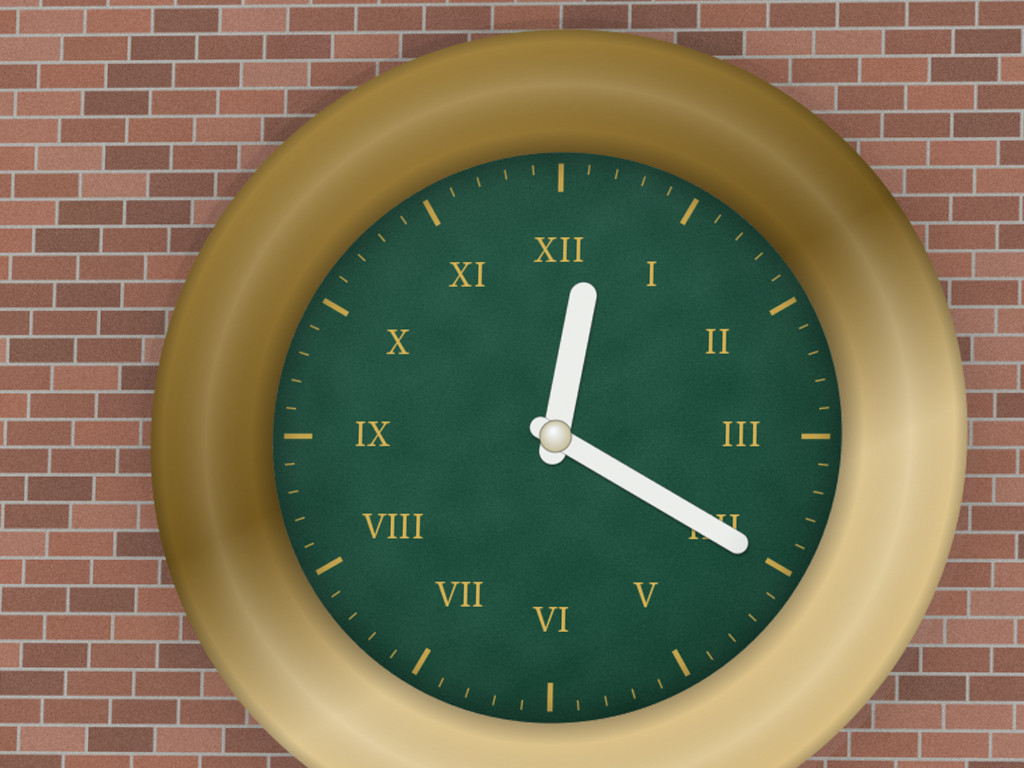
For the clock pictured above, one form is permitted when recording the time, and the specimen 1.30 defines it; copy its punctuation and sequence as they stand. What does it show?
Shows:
12.20
